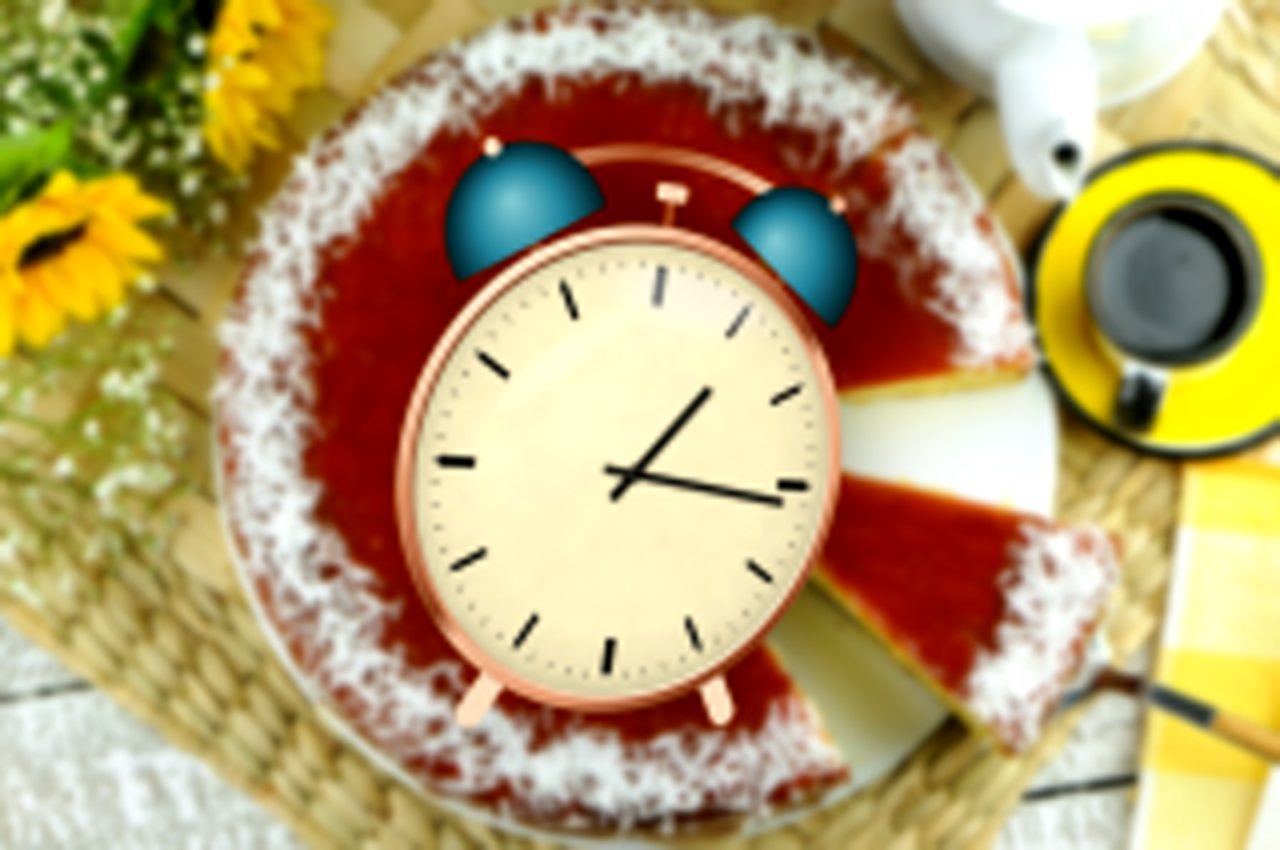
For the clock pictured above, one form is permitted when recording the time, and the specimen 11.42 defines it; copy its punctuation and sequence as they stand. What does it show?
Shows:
1.16
